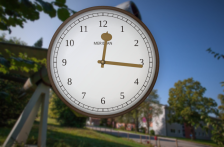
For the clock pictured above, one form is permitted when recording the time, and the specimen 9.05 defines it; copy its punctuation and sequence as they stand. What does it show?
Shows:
12.16
